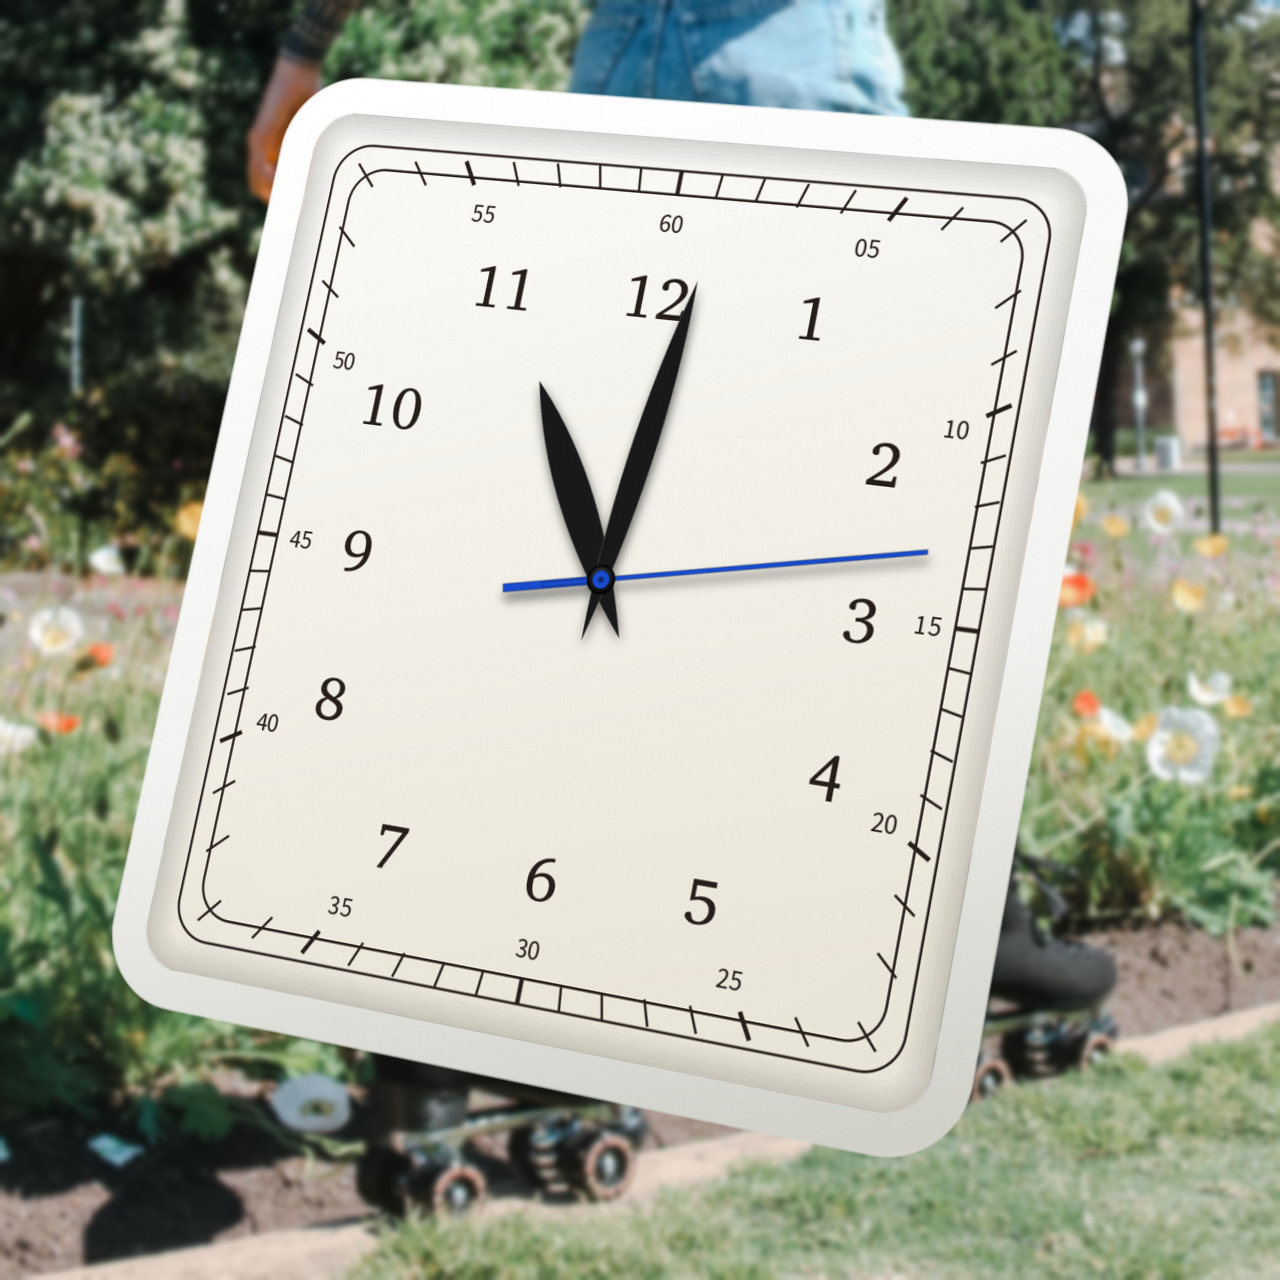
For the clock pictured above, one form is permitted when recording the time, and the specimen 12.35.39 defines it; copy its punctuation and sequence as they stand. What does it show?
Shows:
11.01.13
